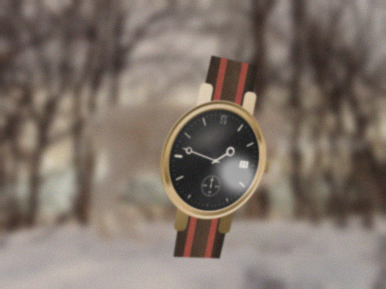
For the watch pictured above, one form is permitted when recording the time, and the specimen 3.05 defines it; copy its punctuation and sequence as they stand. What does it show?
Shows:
1.47
